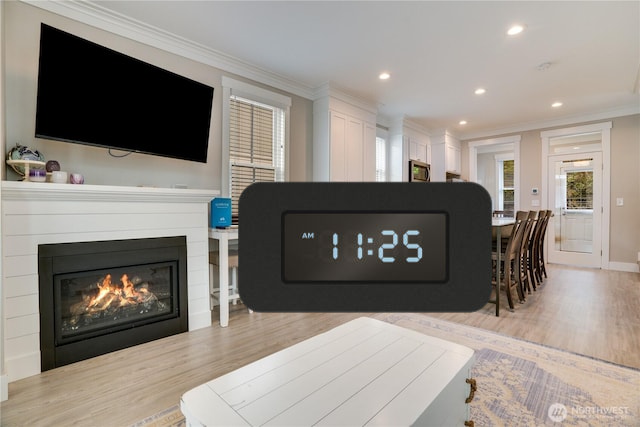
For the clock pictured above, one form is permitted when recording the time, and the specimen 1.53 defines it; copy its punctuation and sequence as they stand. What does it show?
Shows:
11.25
